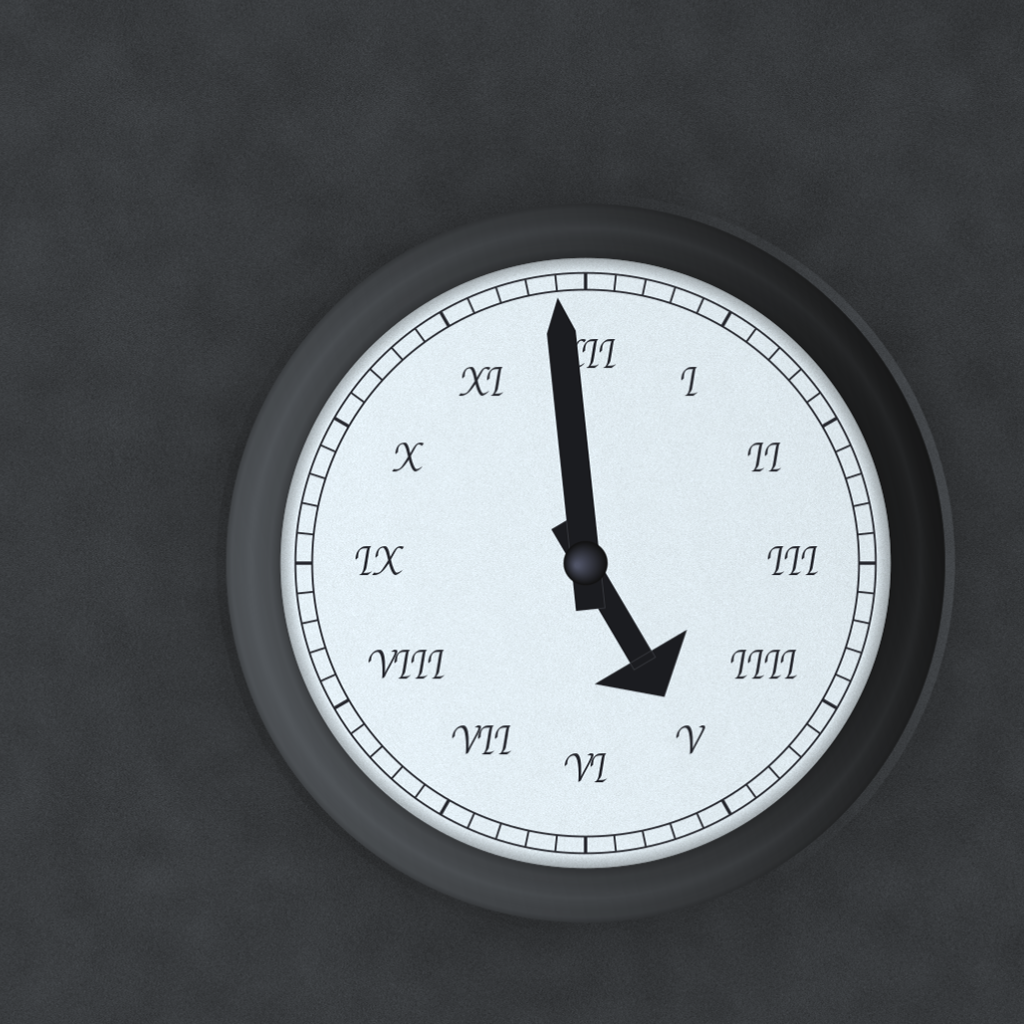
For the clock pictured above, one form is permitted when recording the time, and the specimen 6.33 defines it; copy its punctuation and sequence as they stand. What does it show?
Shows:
4.59
